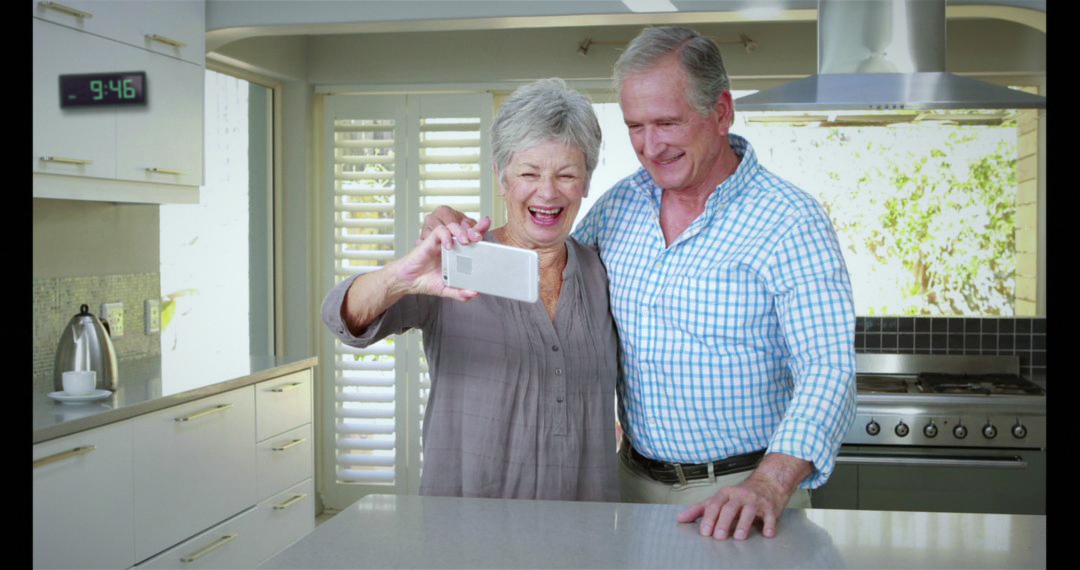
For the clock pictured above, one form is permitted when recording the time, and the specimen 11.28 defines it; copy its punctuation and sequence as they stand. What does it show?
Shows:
9.46
